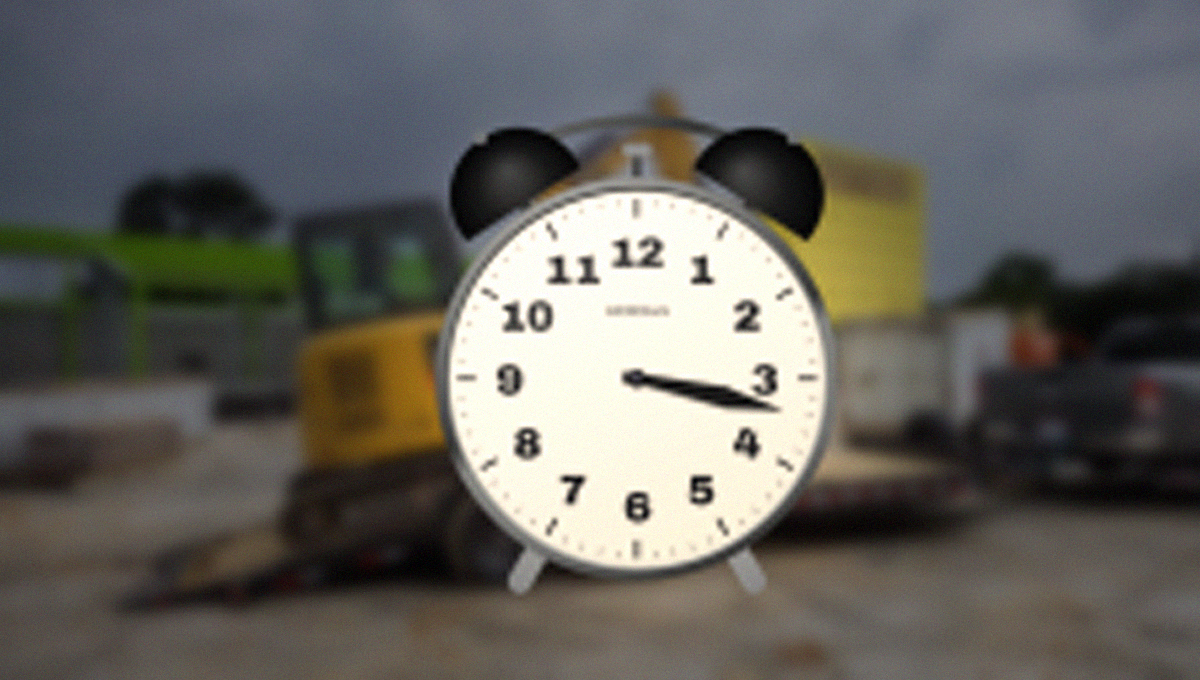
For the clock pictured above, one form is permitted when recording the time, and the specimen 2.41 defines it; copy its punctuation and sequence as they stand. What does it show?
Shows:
3.17
